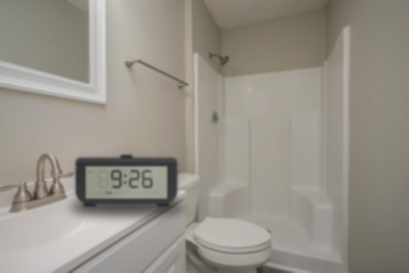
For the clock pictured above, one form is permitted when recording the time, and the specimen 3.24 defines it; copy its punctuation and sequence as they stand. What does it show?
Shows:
9.26
